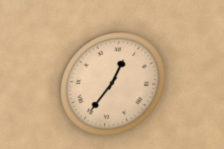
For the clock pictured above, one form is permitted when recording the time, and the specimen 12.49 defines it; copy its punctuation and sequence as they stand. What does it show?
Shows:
12.35
